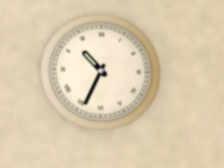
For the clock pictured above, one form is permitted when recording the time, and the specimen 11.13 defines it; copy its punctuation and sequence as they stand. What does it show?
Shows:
10.34
